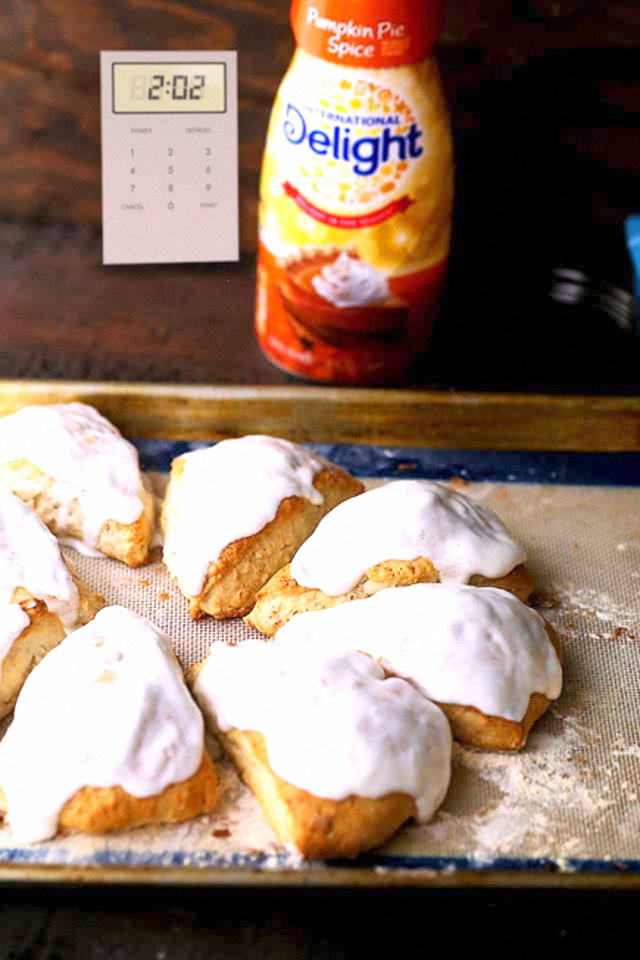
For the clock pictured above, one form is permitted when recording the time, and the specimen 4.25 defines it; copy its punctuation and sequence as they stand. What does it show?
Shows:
2.02
